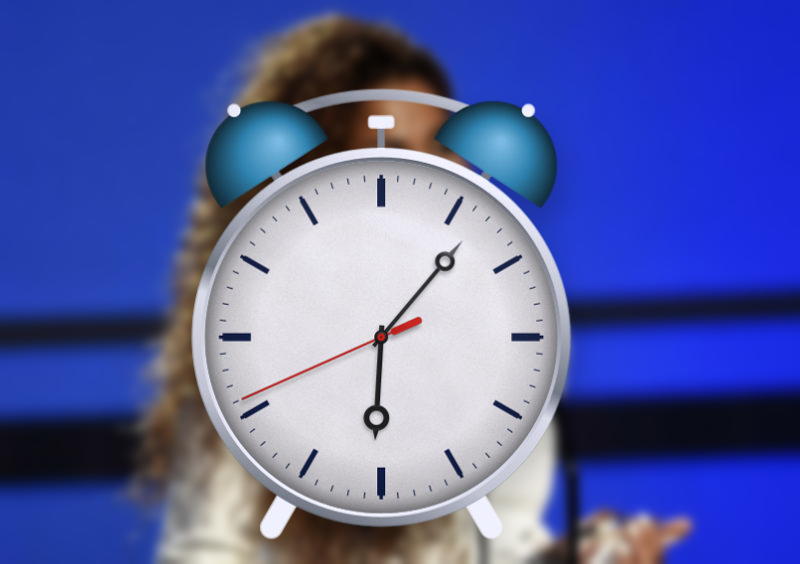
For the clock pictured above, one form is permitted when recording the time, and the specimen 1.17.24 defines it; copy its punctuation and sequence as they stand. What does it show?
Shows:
6.06.41
